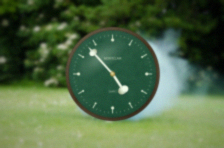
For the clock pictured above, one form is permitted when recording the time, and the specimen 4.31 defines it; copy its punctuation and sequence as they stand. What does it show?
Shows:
4.53
